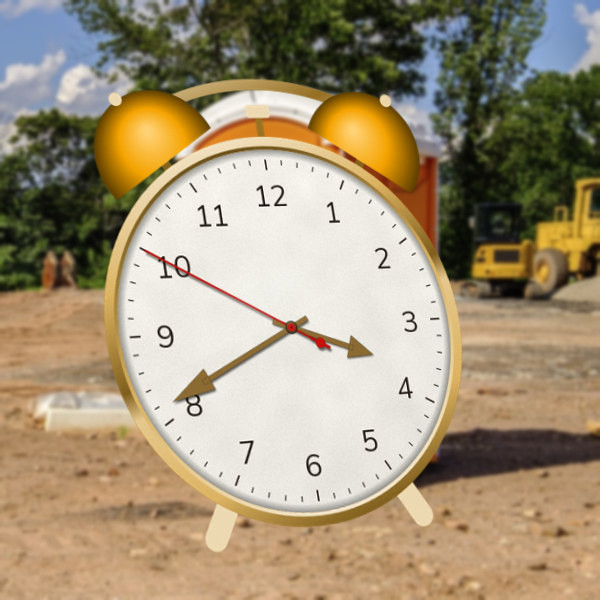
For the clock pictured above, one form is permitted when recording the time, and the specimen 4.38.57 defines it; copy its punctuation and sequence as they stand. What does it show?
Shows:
3.40.50
